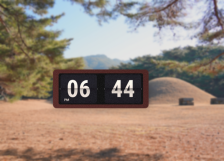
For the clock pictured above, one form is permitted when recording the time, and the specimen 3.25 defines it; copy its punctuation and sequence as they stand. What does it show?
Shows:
6.44
